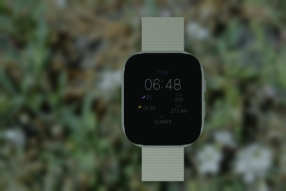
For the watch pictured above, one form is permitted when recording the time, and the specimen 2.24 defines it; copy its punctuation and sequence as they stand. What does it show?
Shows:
6.48
